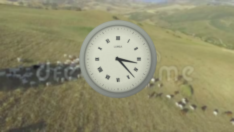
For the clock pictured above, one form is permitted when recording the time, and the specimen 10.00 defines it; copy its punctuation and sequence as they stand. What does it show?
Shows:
3.23
